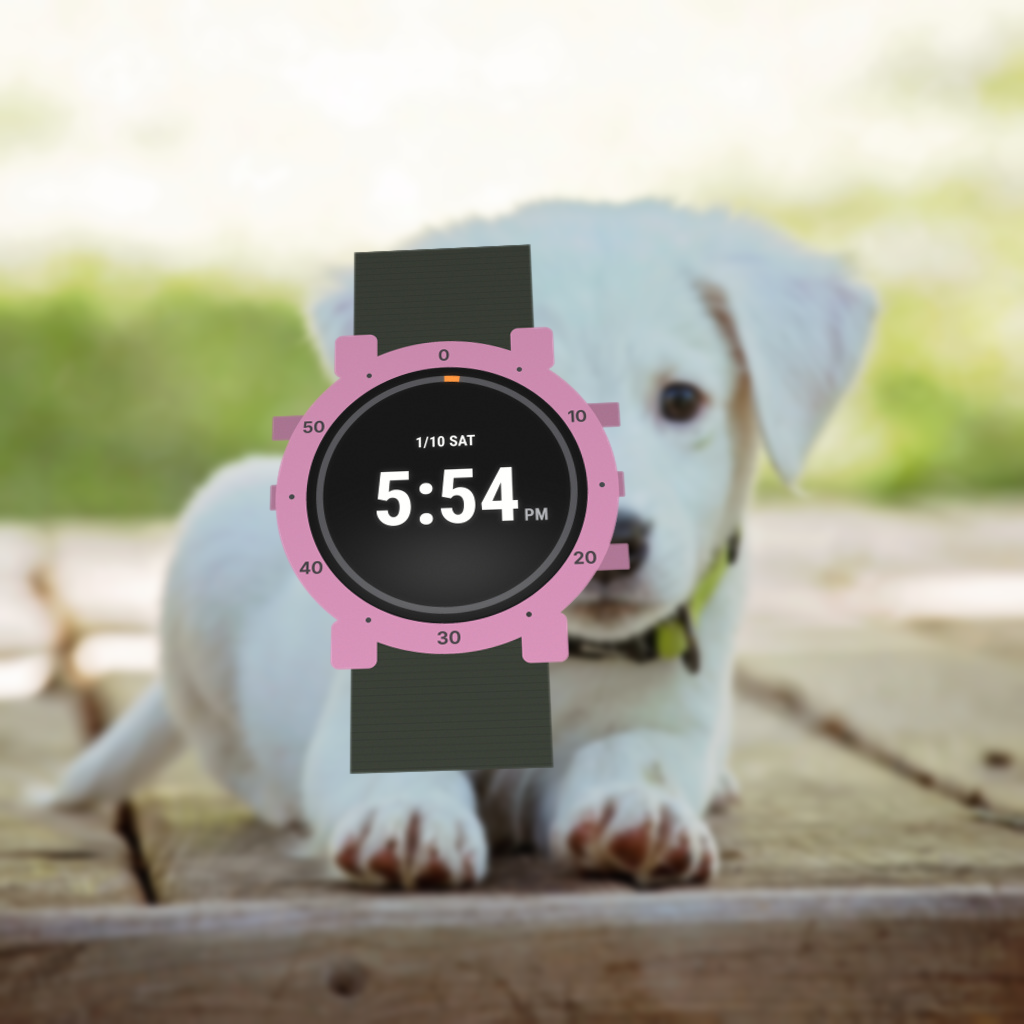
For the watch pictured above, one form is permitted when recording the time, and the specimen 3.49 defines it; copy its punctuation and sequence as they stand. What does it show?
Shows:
5.54
